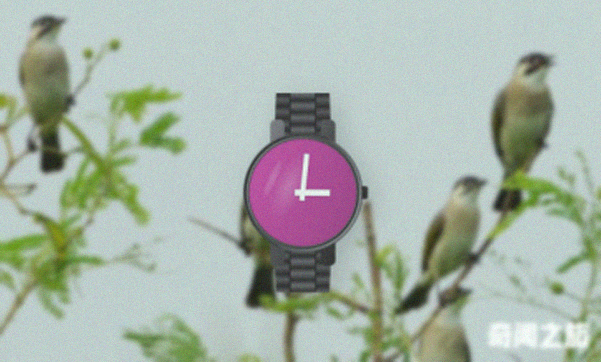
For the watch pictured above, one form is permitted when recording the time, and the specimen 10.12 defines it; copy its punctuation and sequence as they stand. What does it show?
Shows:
3.01
